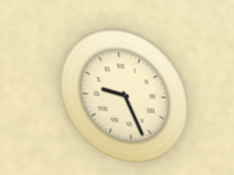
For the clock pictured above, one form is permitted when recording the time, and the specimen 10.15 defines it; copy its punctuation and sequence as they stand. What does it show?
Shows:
9.27
